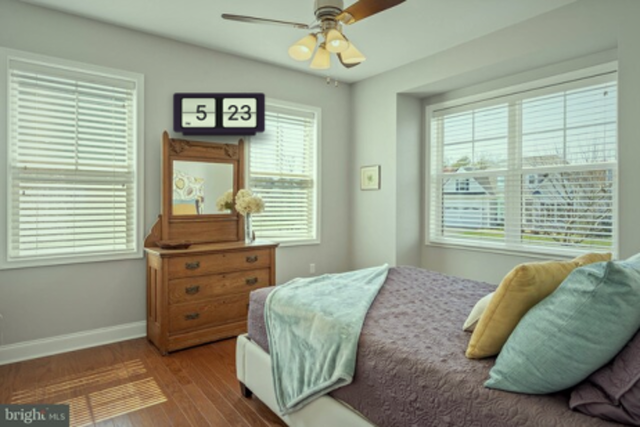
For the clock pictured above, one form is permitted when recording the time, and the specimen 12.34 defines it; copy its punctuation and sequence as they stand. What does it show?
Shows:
5.23
